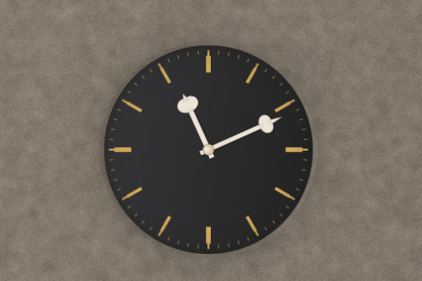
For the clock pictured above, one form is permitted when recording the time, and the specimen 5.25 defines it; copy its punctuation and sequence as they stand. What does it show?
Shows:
11.11
